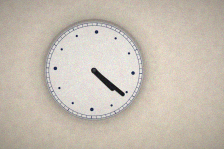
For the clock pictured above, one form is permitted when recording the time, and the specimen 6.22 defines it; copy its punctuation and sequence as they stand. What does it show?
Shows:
4.21
